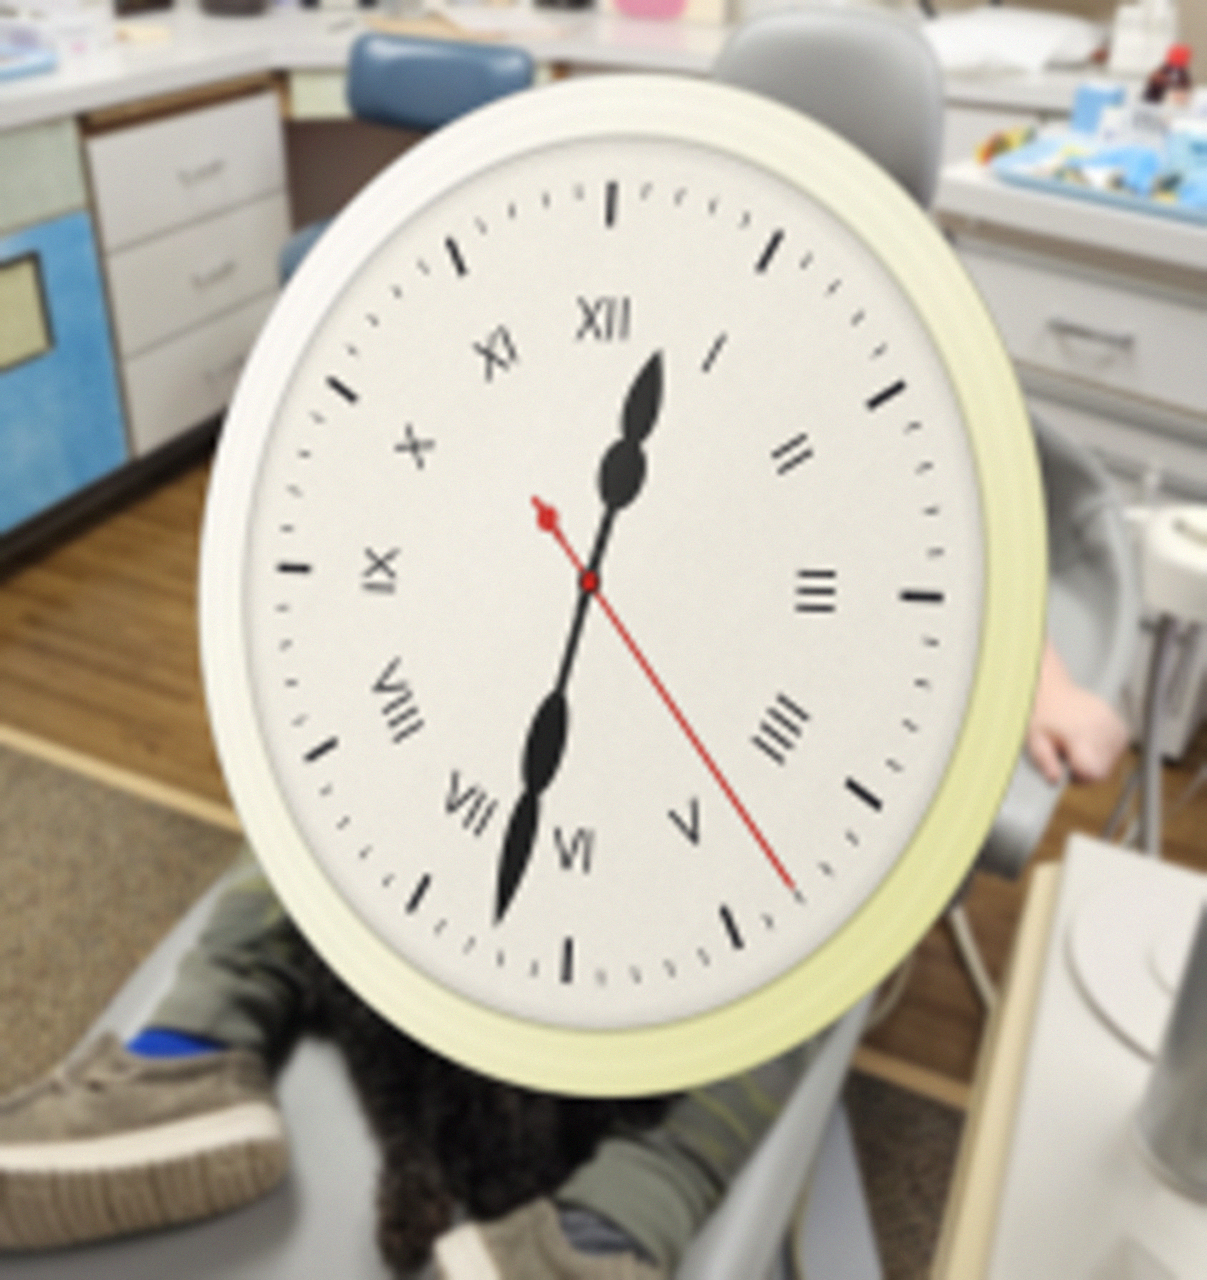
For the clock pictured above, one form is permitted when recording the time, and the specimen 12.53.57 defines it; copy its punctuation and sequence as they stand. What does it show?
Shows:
12.32.23
